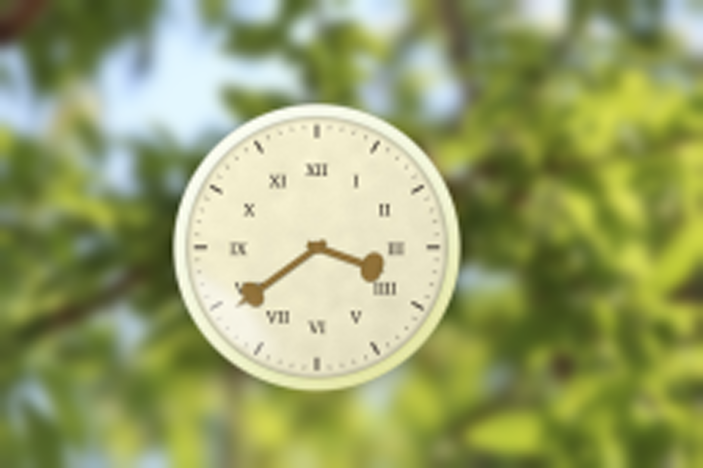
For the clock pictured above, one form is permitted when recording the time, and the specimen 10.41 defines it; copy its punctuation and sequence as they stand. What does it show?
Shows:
3.39
